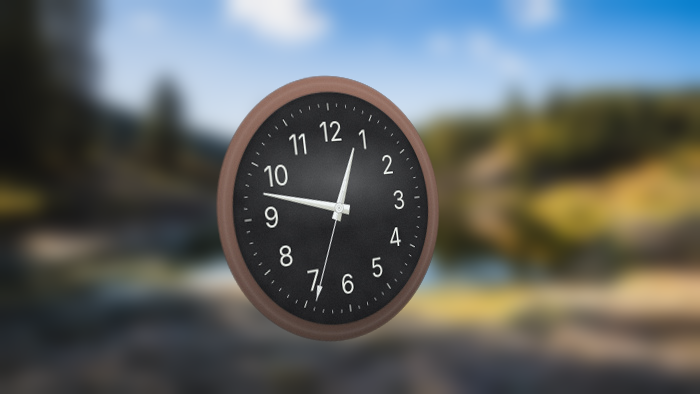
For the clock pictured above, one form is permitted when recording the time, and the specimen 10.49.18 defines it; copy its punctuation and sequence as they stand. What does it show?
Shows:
12.47.34
